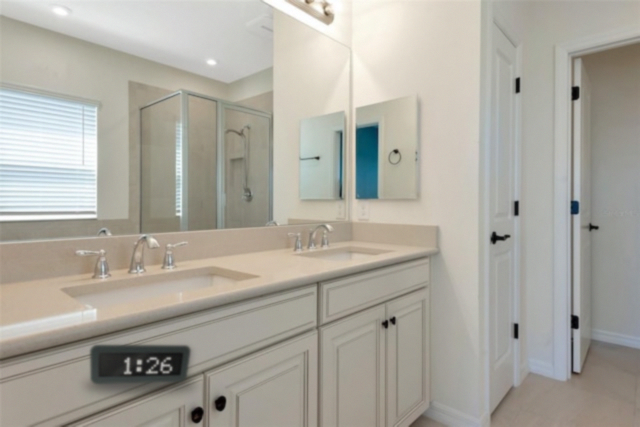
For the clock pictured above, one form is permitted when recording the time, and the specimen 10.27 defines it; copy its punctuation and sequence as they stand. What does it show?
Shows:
1.26
